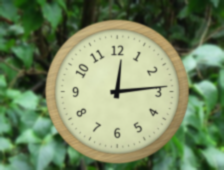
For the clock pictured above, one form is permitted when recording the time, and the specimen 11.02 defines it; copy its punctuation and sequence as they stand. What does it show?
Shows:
12.14
